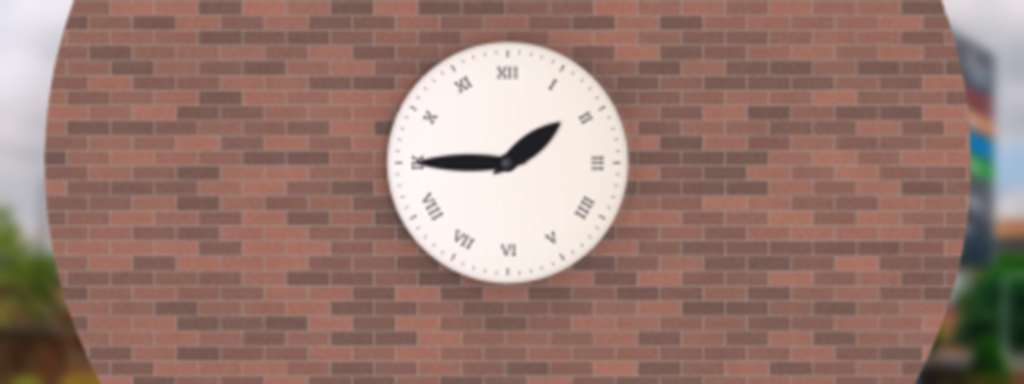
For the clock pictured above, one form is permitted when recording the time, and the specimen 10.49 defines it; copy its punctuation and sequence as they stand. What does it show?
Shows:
1.45
